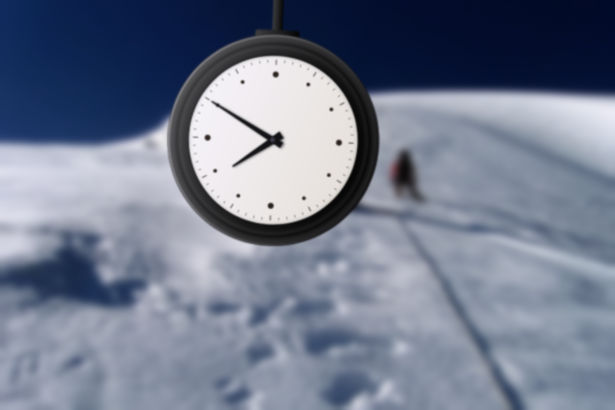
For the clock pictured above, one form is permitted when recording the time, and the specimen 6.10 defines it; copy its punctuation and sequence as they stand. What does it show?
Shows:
7.50
